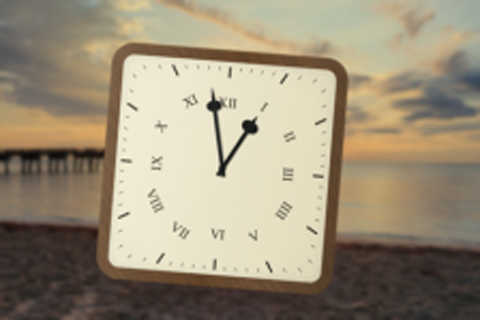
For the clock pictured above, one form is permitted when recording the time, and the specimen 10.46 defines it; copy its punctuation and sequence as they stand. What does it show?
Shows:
12.58
